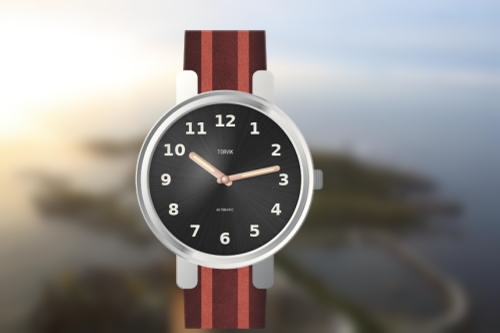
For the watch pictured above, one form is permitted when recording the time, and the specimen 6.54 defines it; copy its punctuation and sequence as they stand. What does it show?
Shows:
10.13
